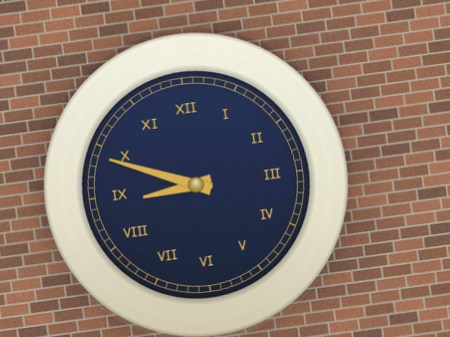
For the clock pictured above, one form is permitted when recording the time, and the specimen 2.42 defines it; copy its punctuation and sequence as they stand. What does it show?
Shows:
8.49
